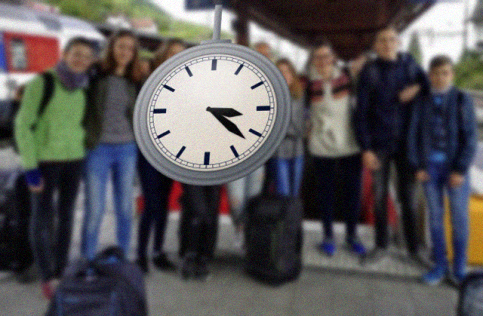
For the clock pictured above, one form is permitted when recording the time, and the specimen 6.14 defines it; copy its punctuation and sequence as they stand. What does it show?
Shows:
3.22
